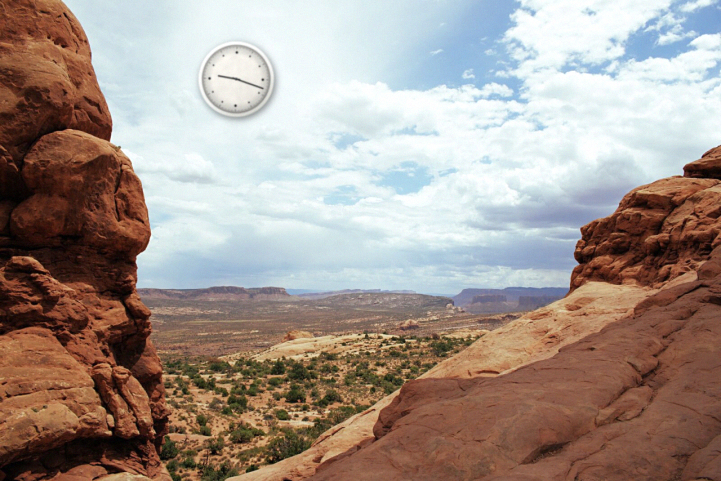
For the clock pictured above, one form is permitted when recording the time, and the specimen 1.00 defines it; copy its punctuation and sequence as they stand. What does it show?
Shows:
9.18
